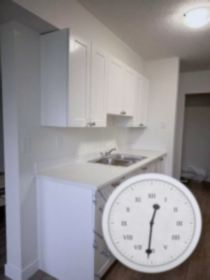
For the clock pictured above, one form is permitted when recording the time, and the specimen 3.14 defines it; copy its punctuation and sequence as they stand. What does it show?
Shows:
12.31
